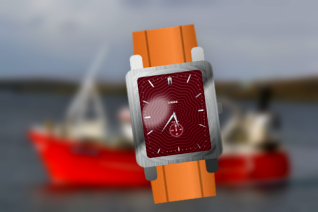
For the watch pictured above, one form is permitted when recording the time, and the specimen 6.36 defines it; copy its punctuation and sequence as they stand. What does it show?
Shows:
5.37
